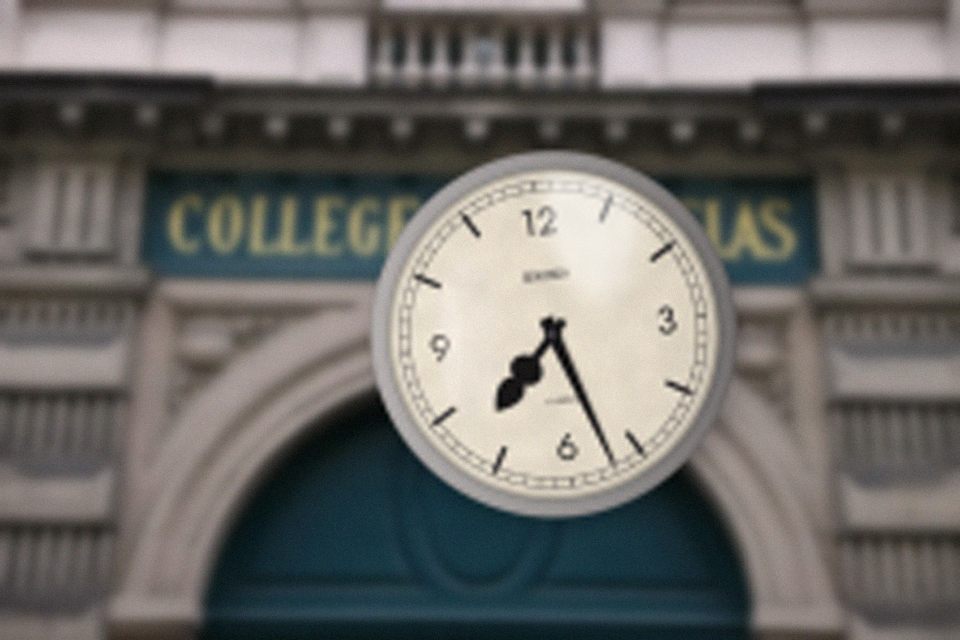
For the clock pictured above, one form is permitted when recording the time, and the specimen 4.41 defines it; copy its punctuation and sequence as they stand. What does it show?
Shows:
7.27
